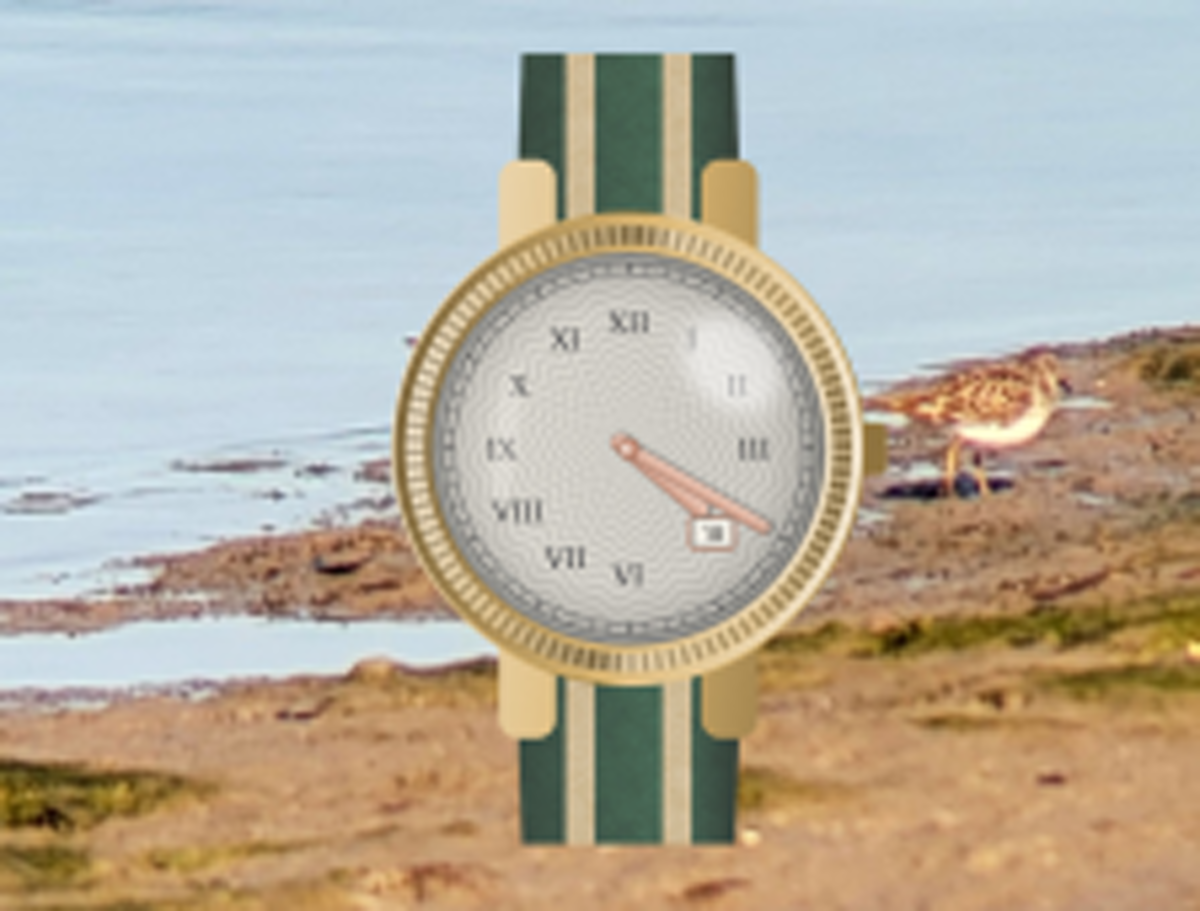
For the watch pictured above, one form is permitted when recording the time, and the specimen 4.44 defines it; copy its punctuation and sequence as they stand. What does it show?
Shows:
4.20
